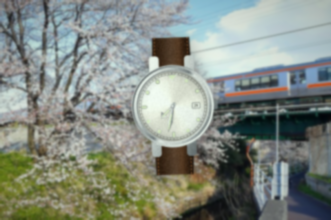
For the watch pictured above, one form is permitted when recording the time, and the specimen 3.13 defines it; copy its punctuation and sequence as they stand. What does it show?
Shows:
7.32
